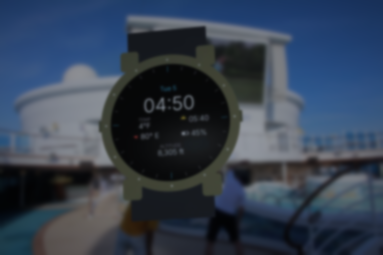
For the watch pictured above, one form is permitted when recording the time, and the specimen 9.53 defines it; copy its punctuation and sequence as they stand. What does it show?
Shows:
4.50
